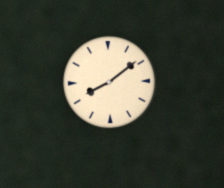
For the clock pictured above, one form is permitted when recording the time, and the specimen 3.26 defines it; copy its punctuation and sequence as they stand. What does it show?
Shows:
8.09
